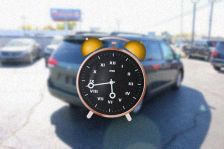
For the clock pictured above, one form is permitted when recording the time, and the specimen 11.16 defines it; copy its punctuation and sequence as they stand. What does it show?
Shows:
5.43
